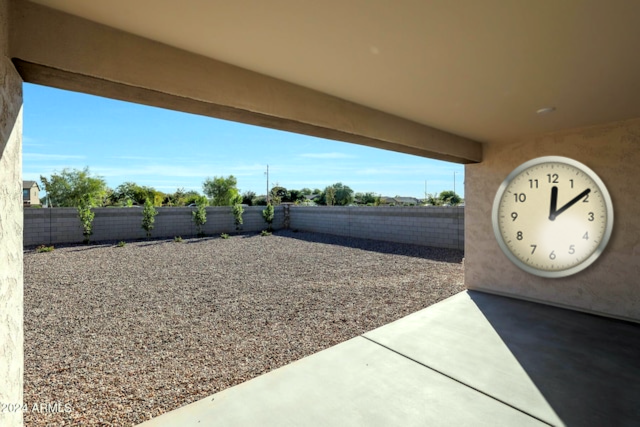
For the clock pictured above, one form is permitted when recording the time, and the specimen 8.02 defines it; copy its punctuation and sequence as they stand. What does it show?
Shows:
12.09
